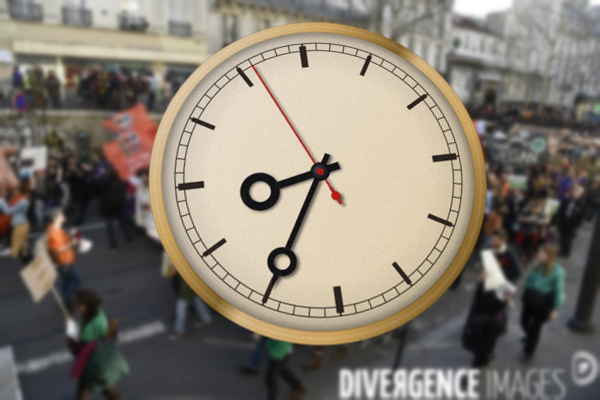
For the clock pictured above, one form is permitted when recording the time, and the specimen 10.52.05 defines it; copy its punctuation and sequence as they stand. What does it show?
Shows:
8.34.56
